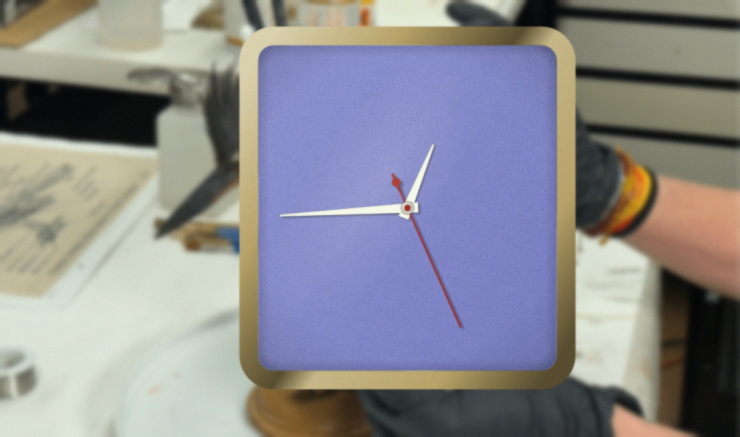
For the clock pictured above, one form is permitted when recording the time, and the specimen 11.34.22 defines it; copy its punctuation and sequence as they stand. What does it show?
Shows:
12.44.26
